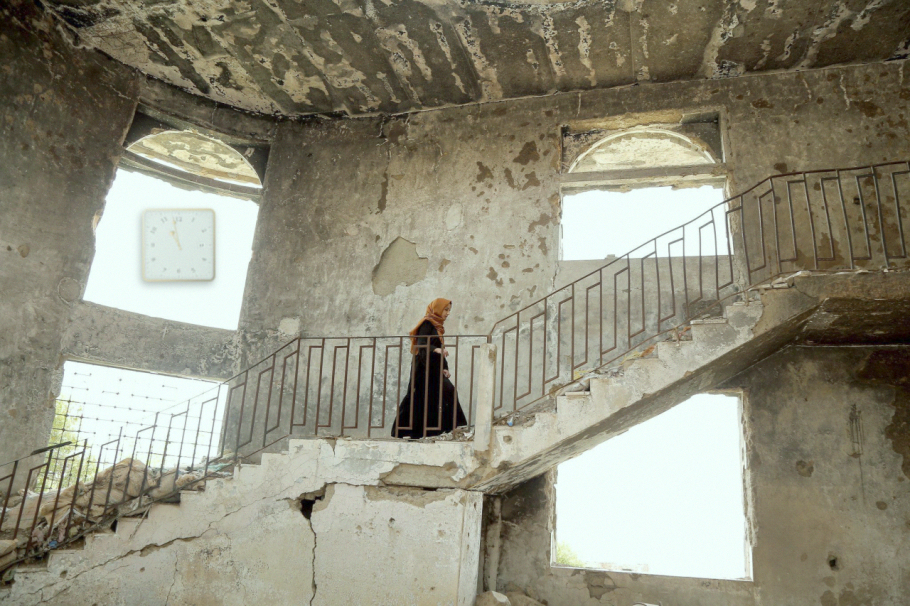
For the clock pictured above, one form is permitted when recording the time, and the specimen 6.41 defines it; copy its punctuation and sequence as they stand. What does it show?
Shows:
10.58
